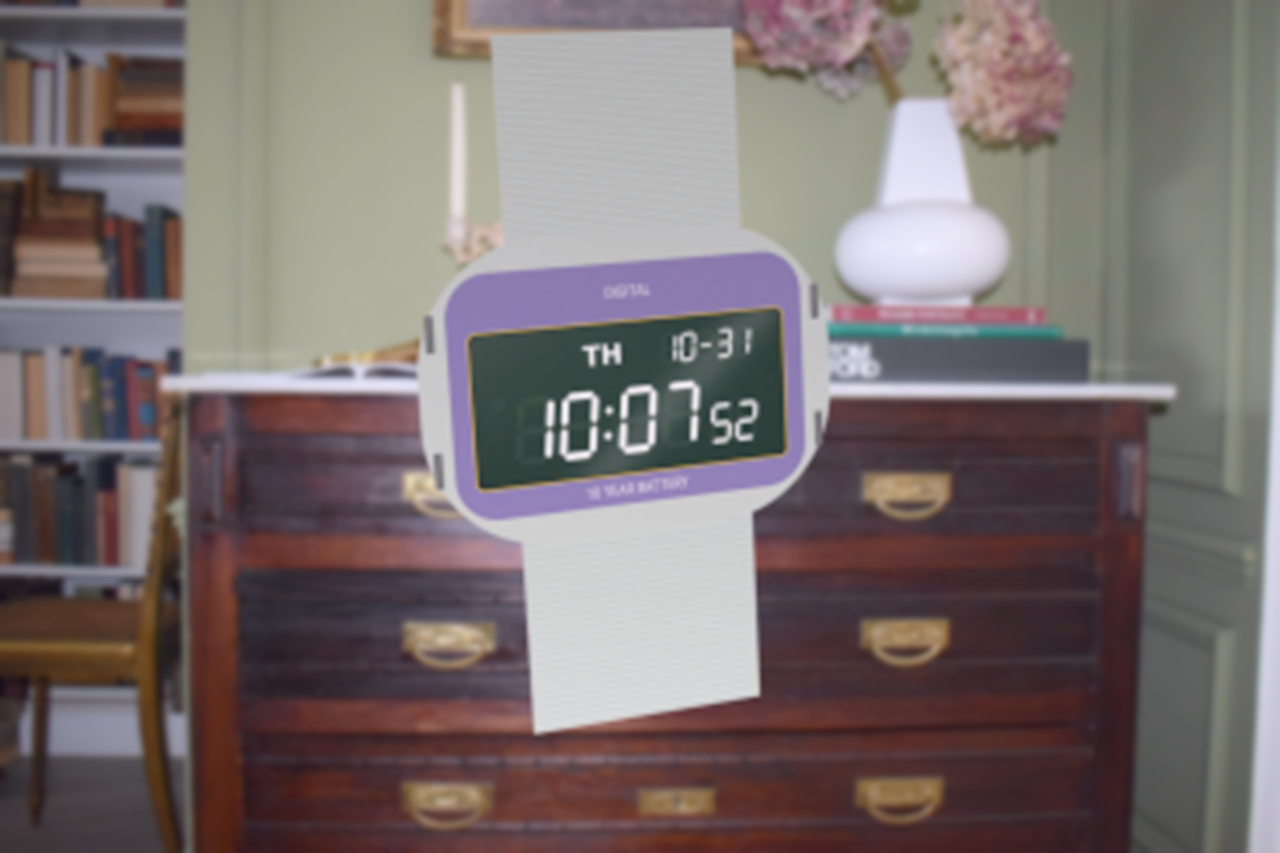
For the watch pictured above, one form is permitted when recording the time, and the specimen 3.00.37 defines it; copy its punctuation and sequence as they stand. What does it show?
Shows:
10.07.52
